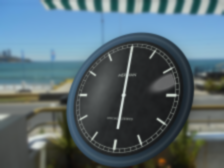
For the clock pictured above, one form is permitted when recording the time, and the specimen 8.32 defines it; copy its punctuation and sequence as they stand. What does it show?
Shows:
6.00
